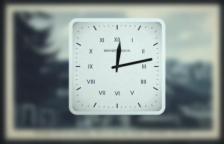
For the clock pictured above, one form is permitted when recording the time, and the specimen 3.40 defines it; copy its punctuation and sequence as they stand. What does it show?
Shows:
12.13
